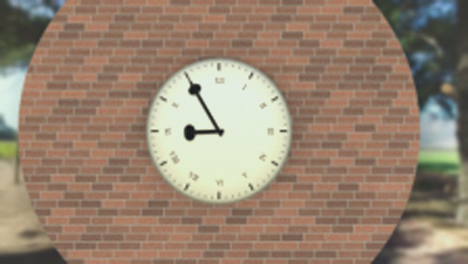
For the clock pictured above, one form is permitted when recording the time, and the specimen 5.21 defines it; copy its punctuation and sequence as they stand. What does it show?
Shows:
8.55
